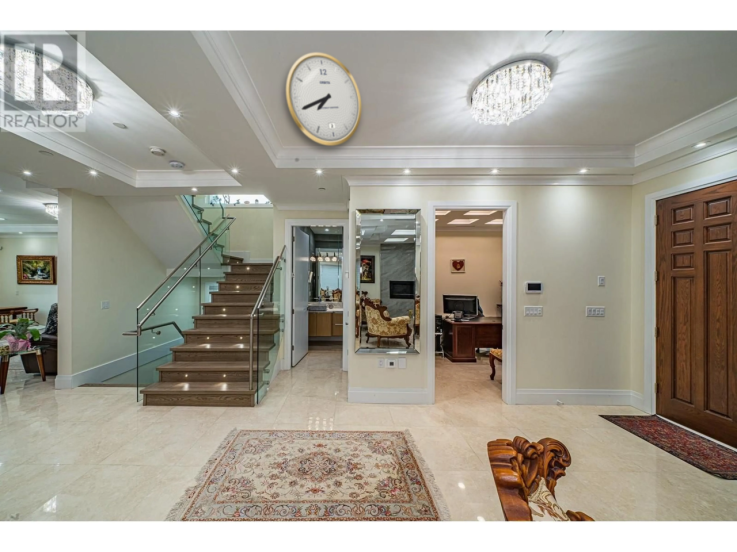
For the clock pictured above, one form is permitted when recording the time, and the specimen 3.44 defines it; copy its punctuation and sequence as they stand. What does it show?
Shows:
7.42
